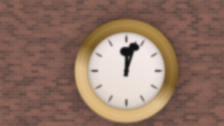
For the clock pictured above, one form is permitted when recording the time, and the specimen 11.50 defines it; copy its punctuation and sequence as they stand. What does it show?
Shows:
12.03
